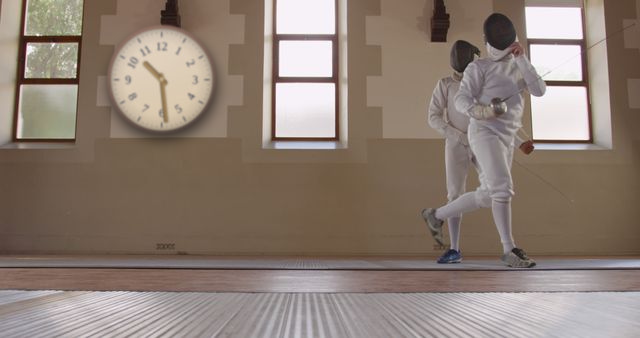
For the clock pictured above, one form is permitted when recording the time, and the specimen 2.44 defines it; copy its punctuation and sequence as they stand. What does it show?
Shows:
10.29
